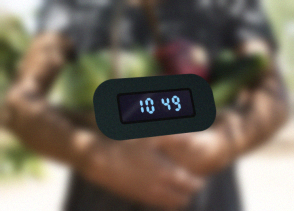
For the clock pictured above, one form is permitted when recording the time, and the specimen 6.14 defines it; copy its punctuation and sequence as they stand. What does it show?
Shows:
10.49
